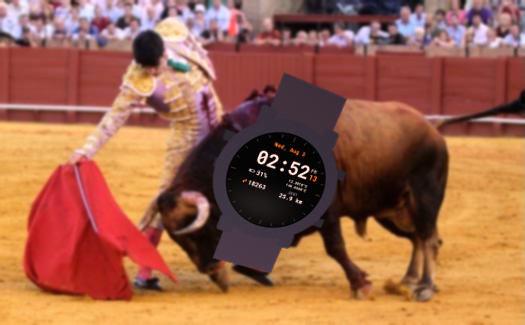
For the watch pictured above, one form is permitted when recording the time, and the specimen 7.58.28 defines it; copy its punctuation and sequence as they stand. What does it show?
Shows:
2.52.13
